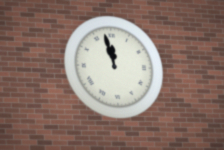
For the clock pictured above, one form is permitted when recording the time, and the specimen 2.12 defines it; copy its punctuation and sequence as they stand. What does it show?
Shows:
11.58
